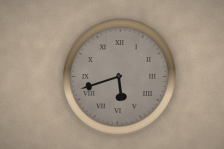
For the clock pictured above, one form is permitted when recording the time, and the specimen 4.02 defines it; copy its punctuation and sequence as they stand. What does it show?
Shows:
5.42
